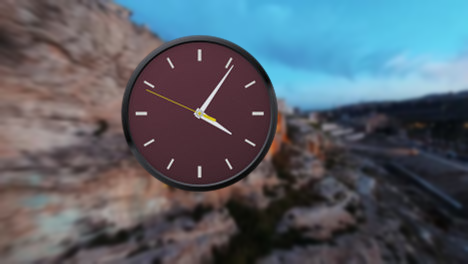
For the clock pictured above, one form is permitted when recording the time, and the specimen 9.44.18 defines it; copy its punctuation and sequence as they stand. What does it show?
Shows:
4.05.49
